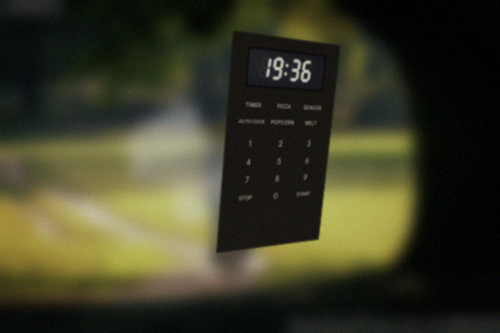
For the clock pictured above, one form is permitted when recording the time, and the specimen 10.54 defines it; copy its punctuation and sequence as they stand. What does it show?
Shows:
19.36
